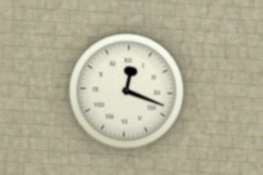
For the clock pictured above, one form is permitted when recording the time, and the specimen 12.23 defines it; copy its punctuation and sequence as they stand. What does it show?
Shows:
12.18
